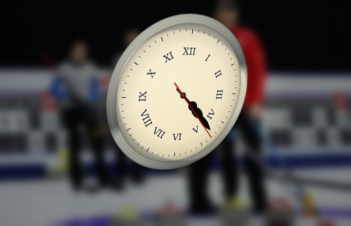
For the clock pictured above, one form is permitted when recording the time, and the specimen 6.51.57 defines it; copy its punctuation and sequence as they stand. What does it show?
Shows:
4.22.23
